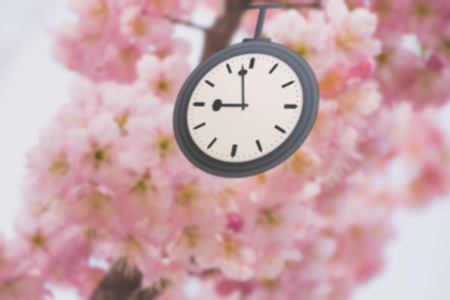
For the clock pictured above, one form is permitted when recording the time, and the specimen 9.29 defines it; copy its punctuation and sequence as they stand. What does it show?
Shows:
8.58
